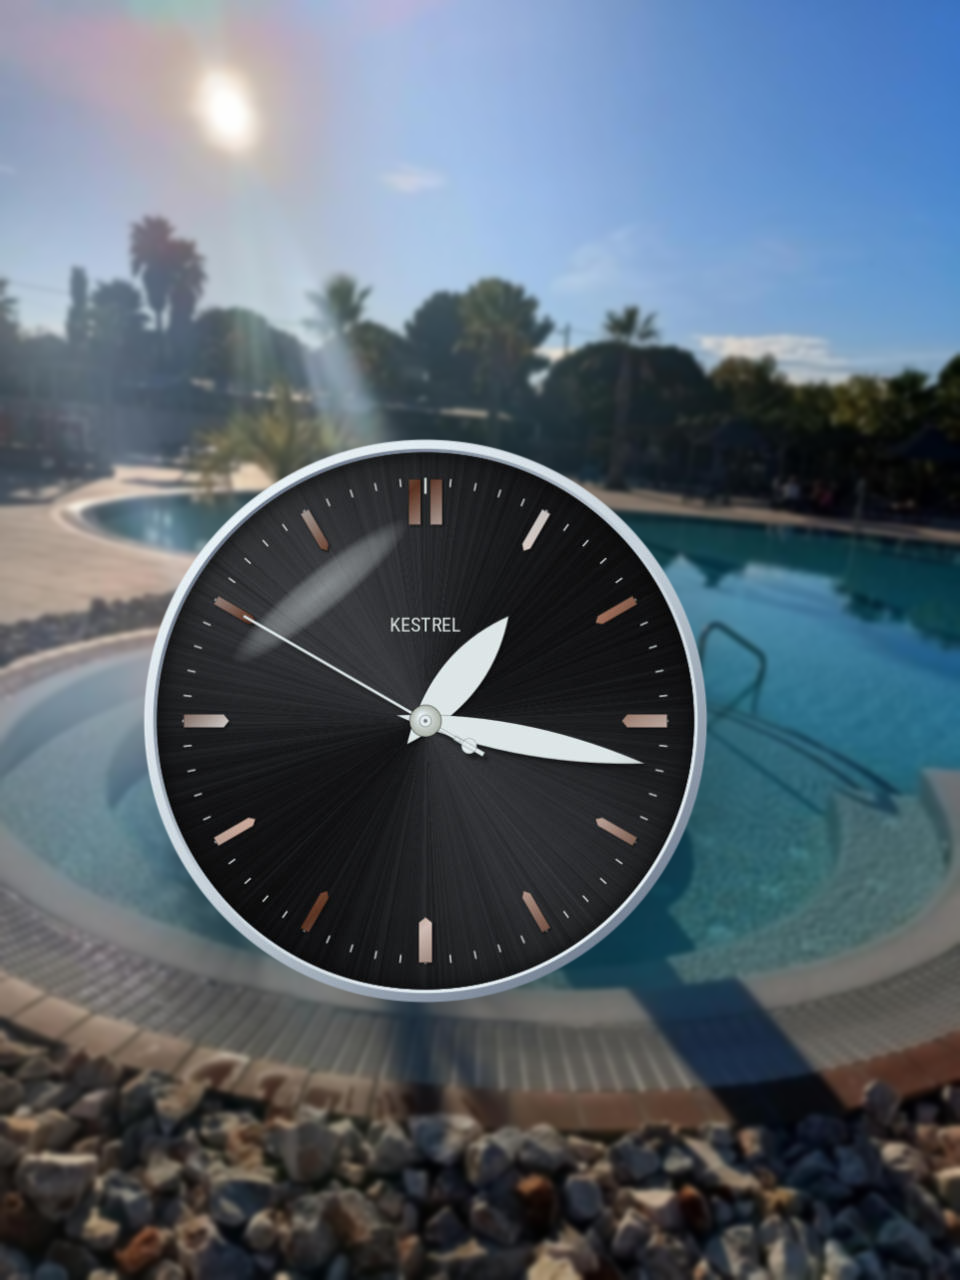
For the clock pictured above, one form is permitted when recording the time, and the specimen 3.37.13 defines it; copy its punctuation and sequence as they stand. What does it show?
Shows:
1.16.50
